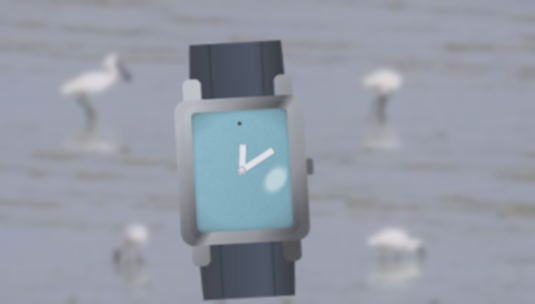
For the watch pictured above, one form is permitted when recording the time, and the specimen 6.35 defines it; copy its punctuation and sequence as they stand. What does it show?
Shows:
12.10
